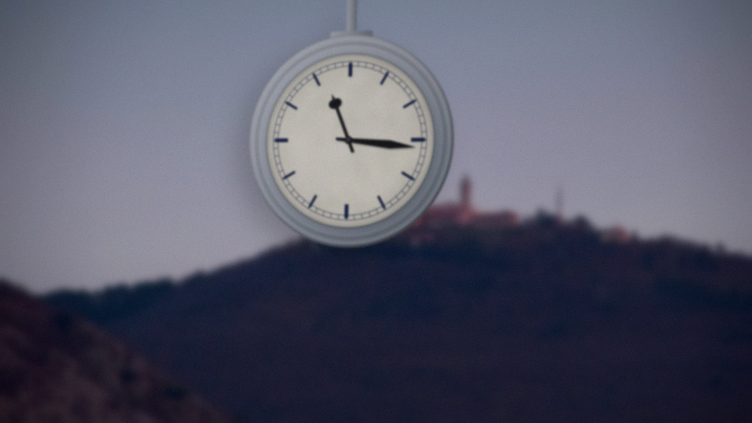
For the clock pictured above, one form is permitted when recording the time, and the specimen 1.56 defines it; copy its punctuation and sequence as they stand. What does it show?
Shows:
11.16
